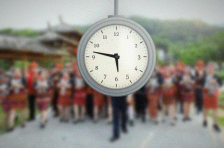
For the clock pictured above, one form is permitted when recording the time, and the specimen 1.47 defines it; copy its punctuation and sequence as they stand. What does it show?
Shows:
5.47
